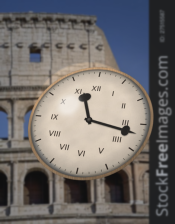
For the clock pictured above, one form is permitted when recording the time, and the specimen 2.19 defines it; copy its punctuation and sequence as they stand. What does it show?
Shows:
11.17
